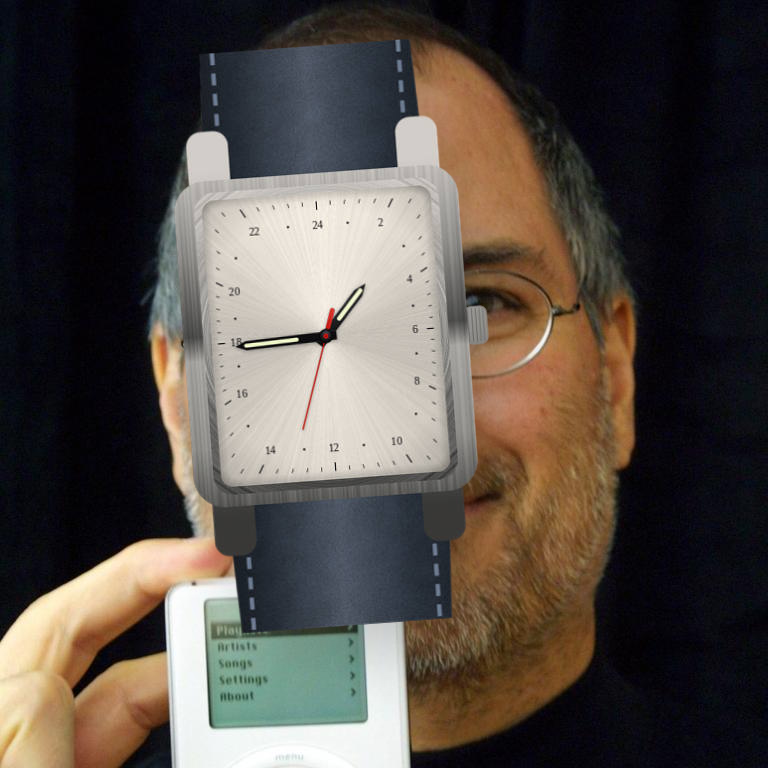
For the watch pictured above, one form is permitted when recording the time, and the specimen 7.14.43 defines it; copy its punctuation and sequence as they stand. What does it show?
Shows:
2.44.33
